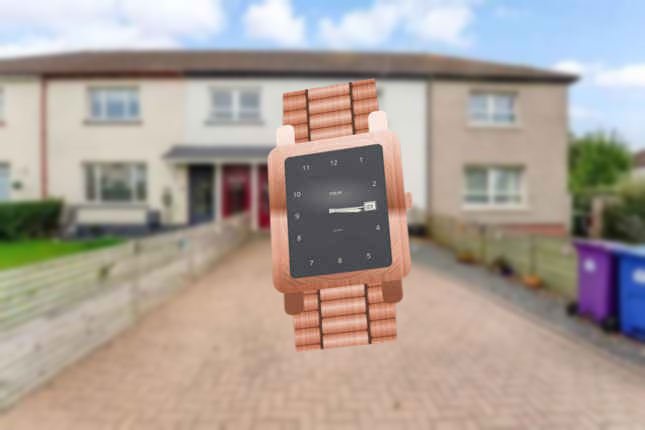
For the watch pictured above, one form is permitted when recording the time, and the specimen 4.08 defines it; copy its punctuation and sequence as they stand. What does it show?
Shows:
3.15
